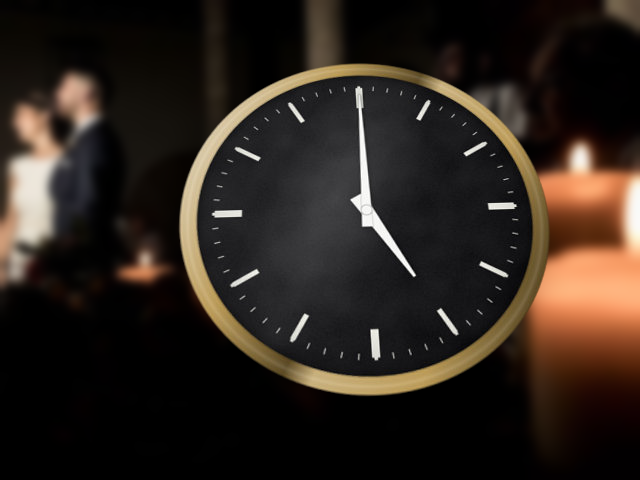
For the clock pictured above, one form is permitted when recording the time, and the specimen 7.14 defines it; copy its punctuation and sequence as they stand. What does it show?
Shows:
5.00
